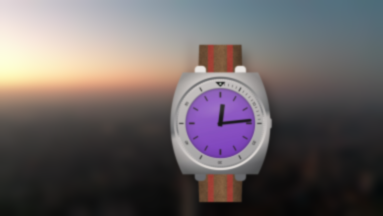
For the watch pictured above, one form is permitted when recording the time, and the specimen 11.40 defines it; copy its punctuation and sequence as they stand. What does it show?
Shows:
12.14
